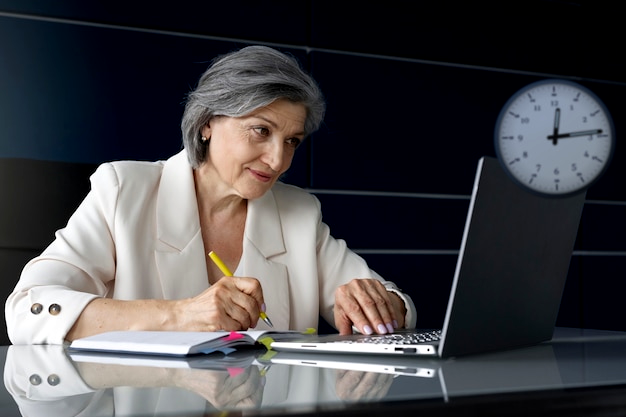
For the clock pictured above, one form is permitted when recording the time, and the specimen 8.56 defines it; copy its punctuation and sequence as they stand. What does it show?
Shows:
12.14
